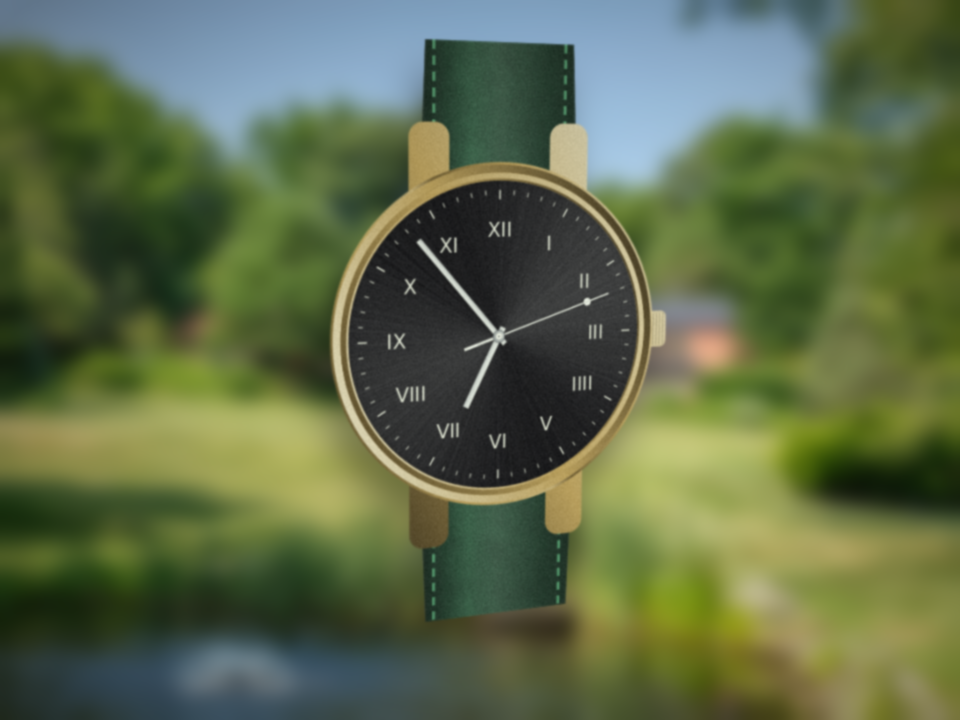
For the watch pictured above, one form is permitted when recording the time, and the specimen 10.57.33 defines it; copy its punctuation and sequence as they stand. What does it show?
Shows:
6.53.12
